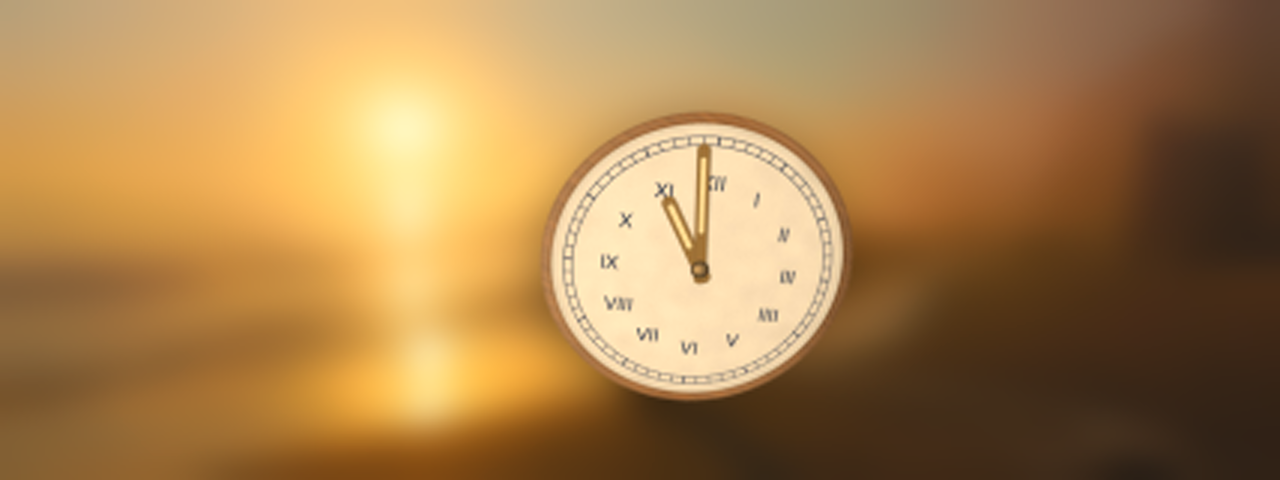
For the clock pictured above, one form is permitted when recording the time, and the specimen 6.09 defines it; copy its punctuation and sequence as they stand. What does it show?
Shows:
10.59
